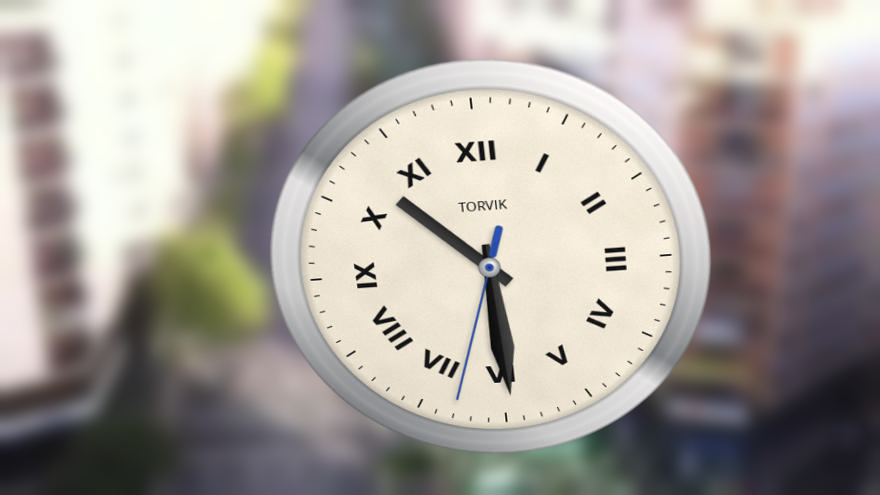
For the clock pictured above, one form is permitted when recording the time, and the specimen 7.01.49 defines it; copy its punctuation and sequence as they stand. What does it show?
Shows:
10.29.33
